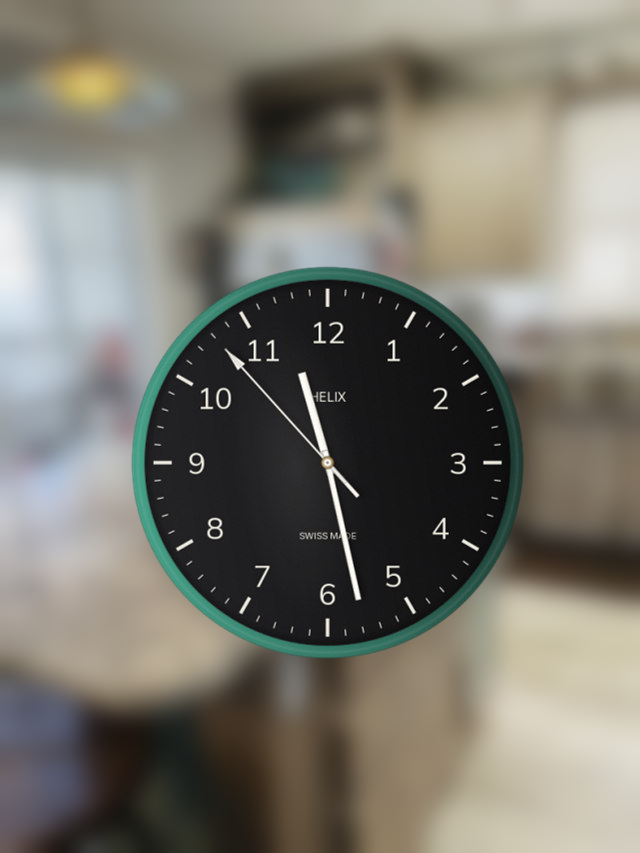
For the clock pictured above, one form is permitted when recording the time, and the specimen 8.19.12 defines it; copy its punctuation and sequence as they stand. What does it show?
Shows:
11.27.53
